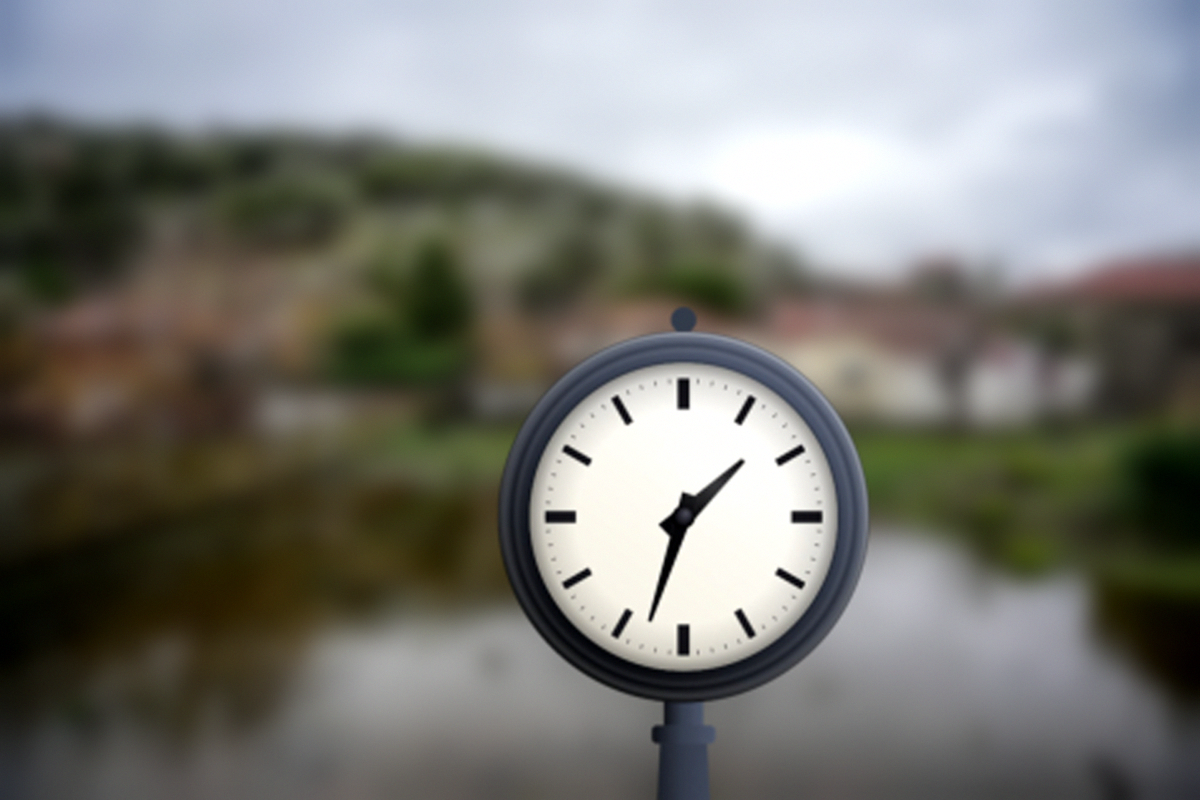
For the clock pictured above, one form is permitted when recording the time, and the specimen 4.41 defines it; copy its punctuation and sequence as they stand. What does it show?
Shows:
1.33
